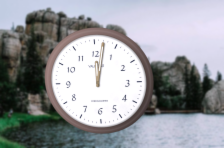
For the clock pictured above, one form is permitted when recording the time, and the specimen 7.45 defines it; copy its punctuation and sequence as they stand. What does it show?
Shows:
12.02
